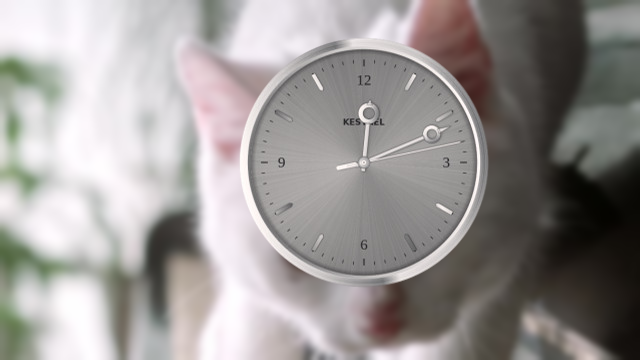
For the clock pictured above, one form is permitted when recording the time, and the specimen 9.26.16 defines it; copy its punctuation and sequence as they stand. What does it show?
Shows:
12.11.13
